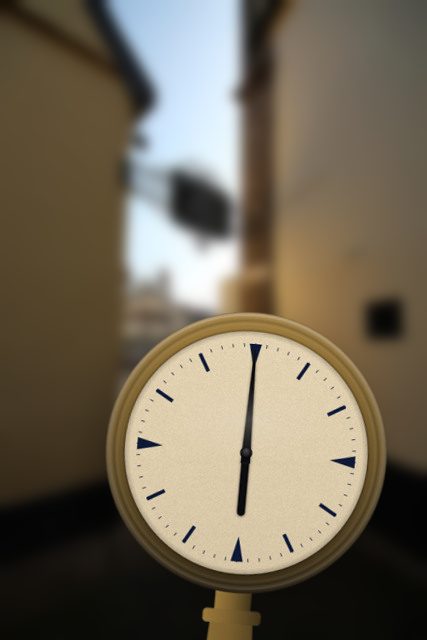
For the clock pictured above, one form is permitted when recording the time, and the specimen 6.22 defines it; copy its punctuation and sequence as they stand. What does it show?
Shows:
6.00
